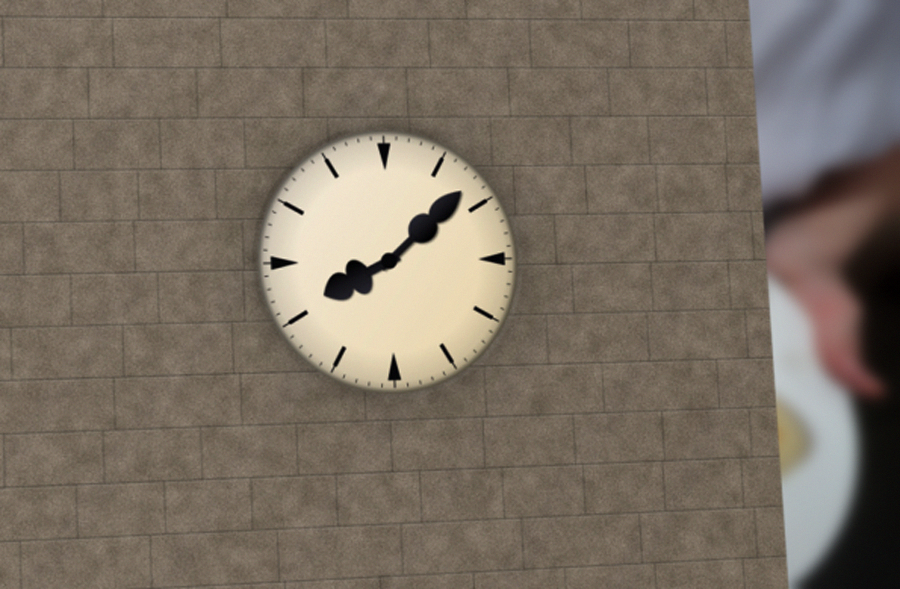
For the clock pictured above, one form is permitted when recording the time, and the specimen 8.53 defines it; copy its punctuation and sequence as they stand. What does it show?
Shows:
8.08
